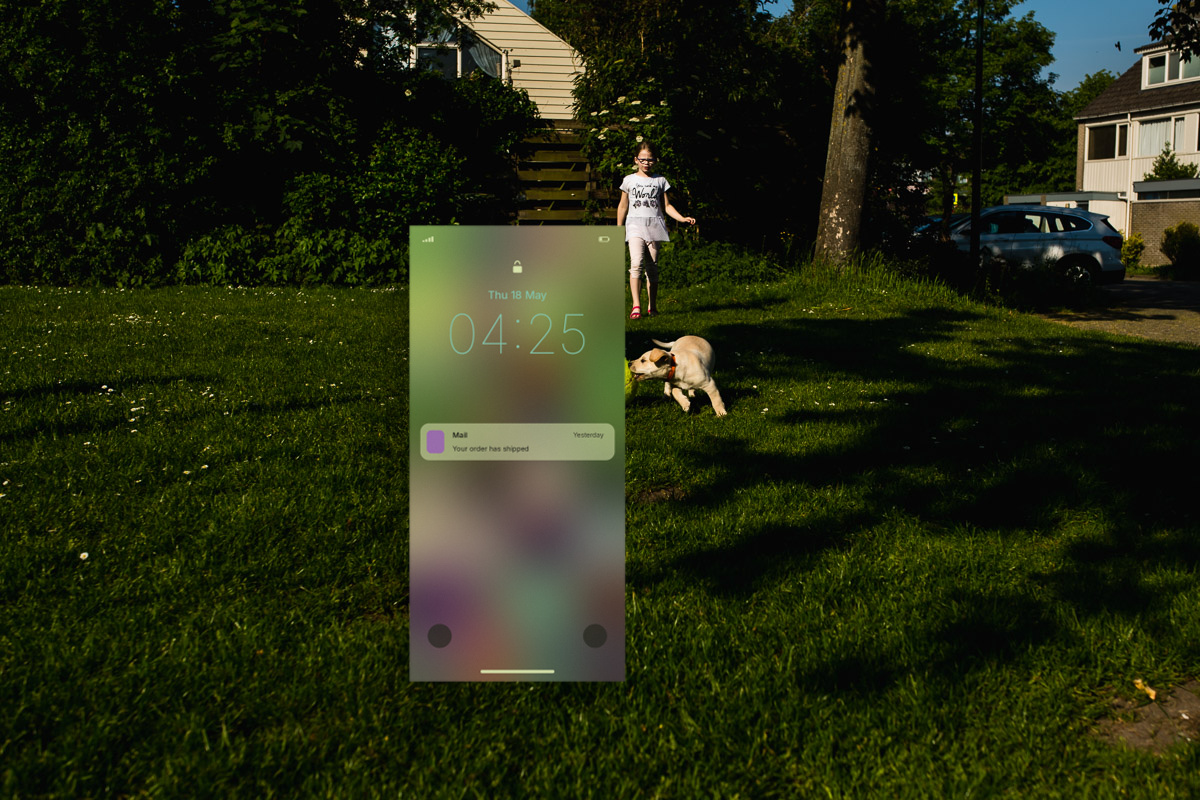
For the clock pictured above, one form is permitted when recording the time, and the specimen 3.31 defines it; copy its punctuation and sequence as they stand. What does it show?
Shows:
4.25
